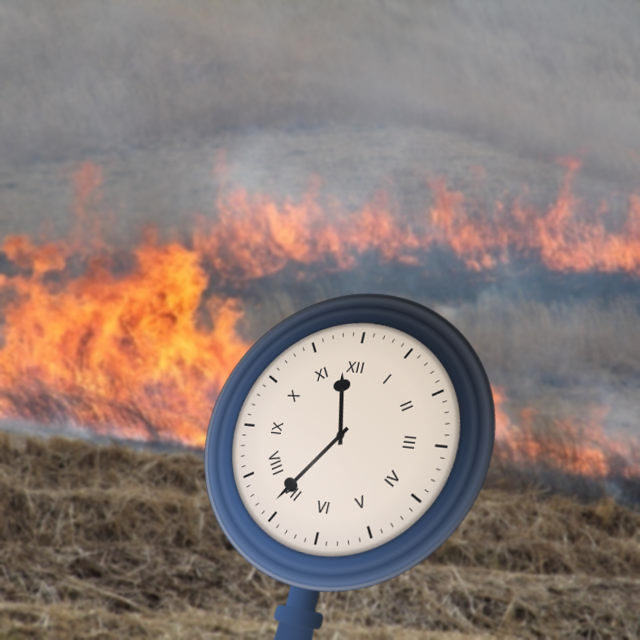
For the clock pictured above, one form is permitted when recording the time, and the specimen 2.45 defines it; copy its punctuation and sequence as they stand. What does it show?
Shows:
11.36
